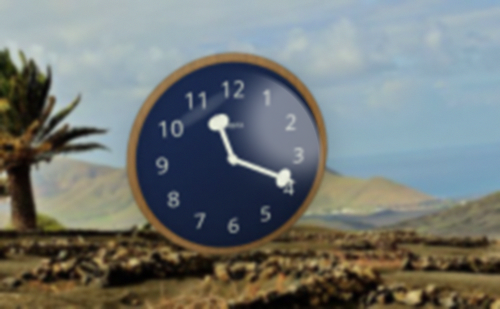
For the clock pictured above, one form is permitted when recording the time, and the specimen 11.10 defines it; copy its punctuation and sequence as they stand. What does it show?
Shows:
11.19
